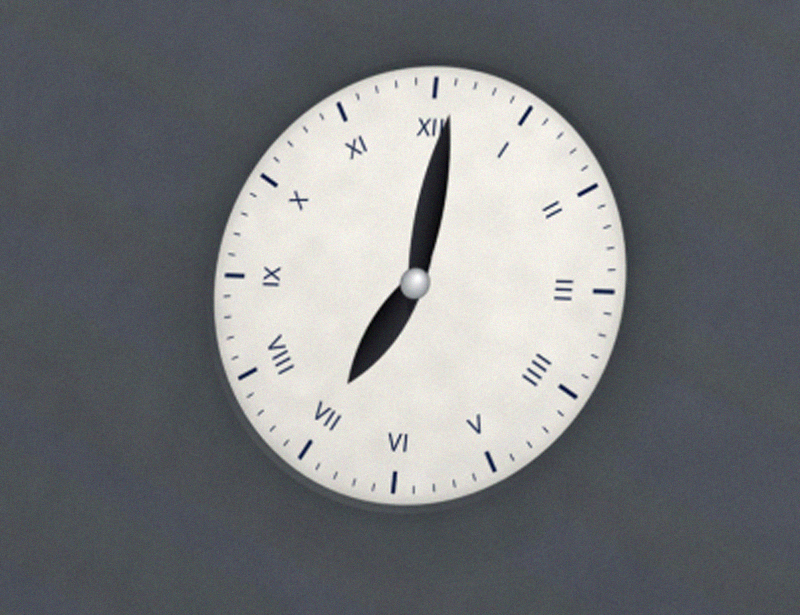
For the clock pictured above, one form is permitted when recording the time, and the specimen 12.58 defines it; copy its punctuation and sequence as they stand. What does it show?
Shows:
7.01
